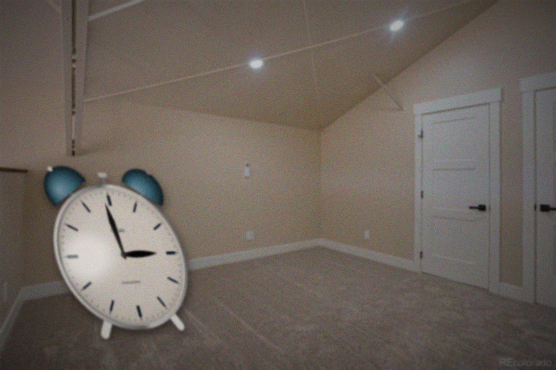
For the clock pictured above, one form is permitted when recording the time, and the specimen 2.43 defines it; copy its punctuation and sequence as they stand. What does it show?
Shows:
2.59
